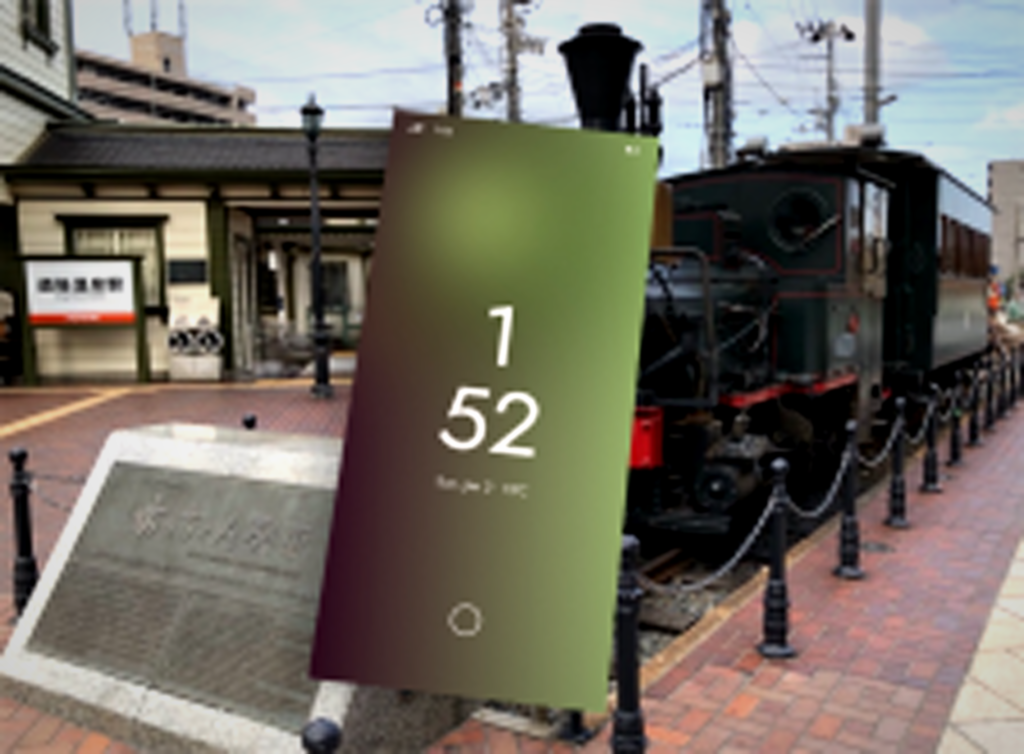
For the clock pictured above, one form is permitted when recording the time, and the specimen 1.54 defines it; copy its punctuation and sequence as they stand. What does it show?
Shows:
1.52
